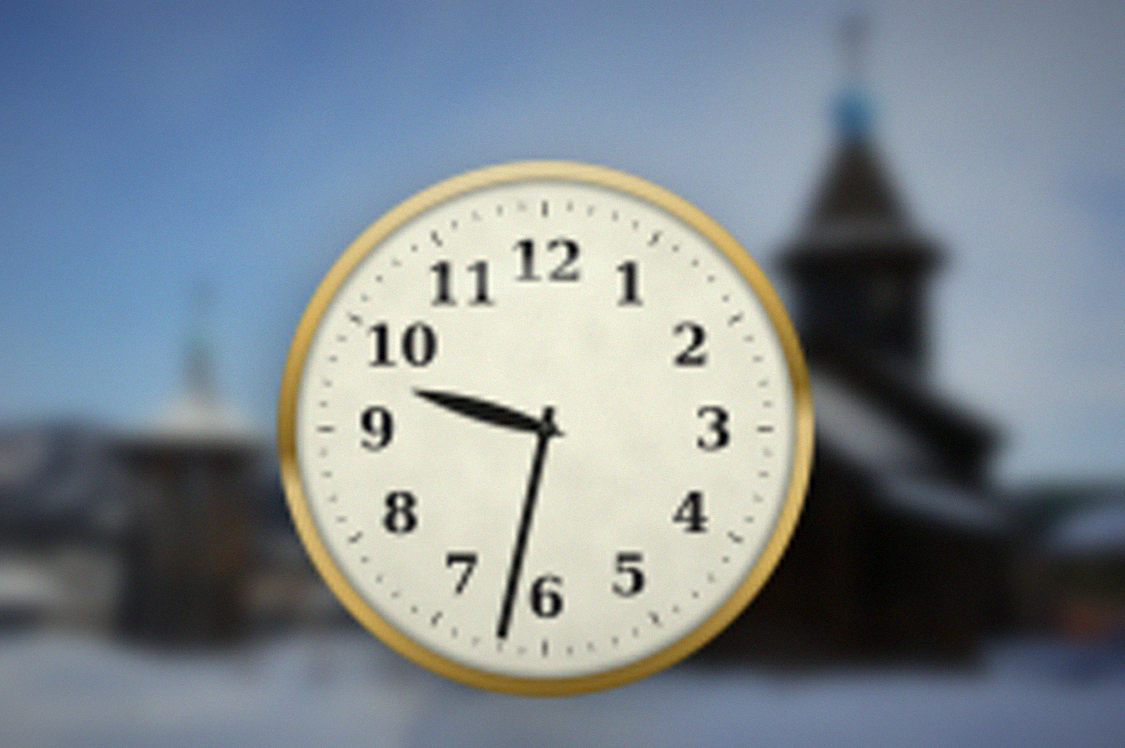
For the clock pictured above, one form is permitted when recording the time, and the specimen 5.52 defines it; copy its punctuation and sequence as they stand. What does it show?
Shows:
9.32
